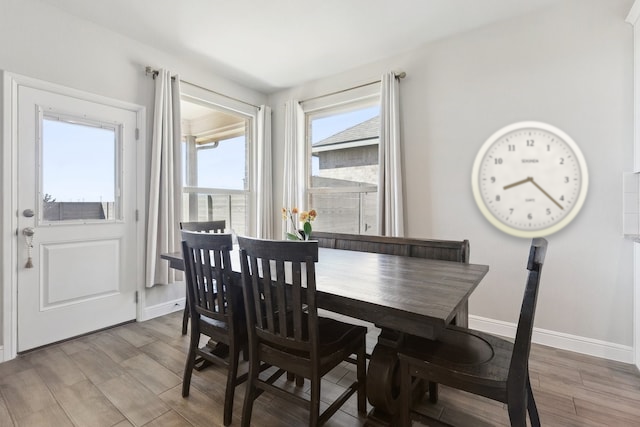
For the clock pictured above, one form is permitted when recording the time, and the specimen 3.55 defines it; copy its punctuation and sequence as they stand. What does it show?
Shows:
8.22
